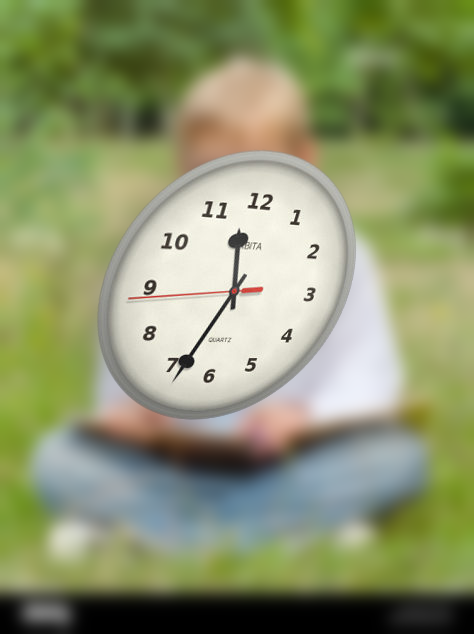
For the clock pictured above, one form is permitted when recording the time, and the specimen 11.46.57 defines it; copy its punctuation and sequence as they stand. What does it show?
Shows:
11.33.44
